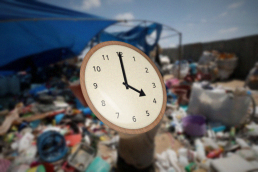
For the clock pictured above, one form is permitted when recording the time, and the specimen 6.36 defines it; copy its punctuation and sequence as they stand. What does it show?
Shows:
4.00
